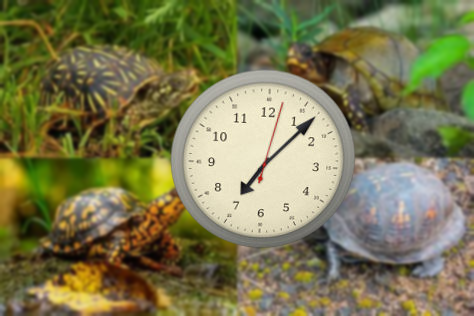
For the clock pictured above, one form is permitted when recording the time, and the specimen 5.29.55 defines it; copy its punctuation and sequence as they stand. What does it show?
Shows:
7.07.02
